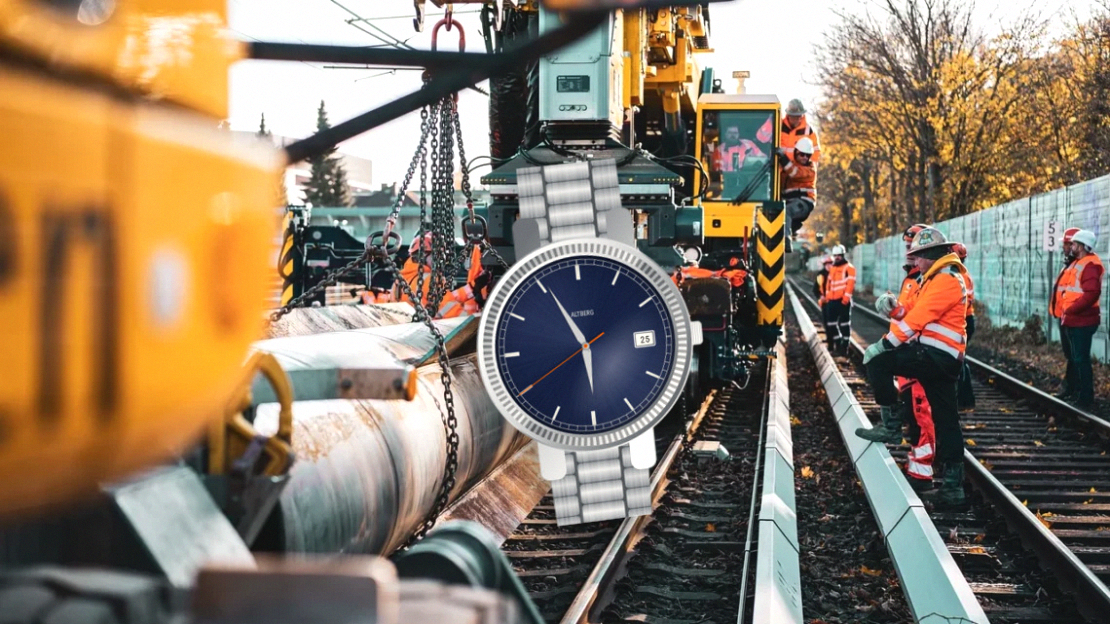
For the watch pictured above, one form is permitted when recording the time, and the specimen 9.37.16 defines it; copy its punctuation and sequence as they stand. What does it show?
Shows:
5.55.40
